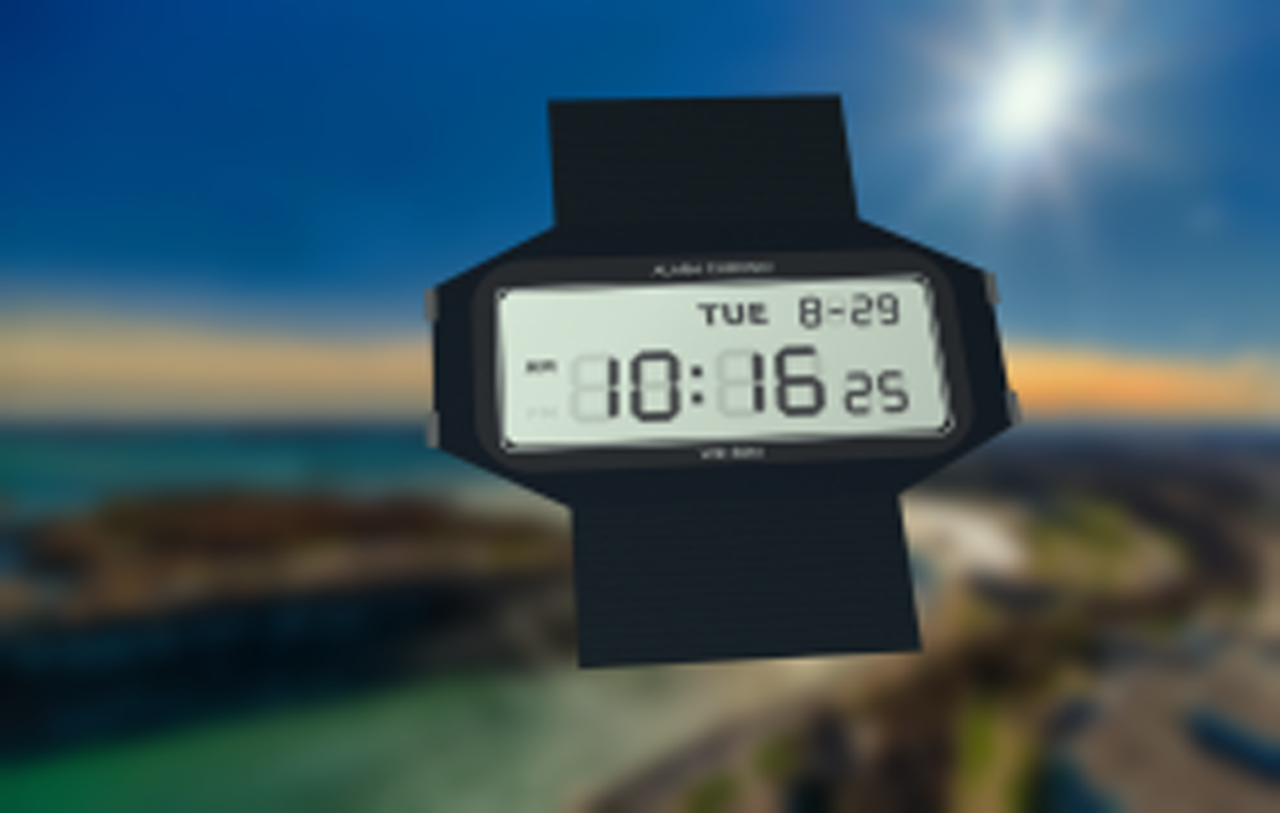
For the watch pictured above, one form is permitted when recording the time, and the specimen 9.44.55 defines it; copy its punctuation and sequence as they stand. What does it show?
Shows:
10.16.25
